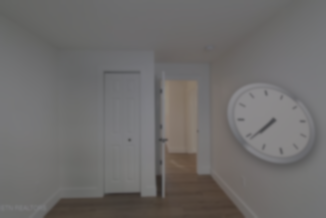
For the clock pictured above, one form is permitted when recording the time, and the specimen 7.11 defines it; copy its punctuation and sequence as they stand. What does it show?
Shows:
7.39
